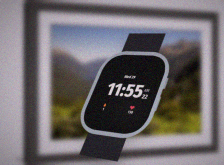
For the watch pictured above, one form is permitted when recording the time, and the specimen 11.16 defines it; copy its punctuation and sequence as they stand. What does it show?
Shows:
11.55
